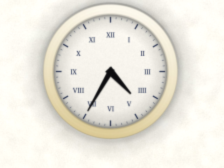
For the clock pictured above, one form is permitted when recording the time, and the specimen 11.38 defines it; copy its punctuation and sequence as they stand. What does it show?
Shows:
4.35
